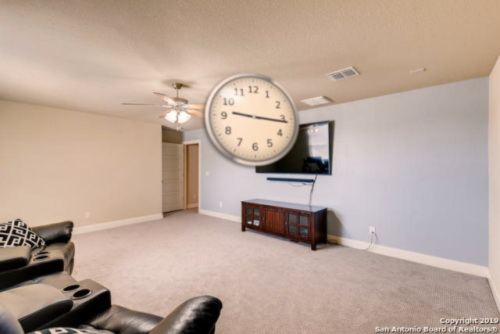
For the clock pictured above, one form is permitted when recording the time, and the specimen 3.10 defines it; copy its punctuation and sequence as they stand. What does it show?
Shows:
9.16
